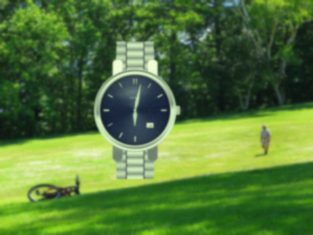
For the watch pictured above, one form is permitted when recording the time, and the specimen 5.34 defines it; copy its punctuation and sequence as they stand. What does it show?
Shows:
6.02
